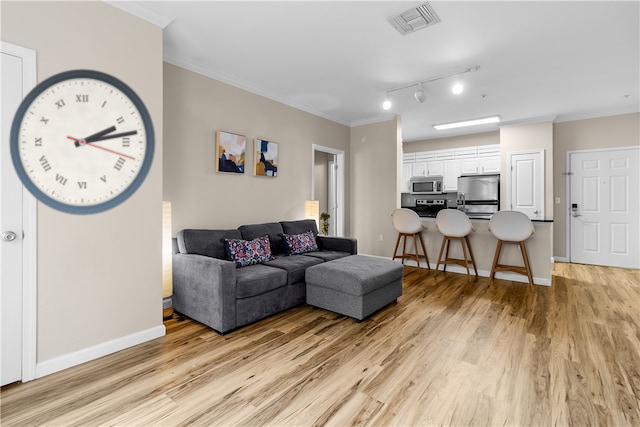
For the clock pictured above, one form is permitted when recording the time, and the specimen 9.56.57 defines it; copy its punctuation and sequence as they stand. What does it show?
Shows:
2.13.18
